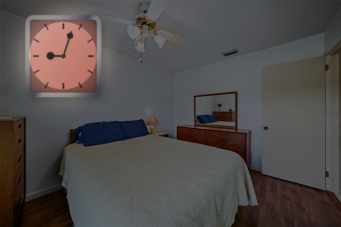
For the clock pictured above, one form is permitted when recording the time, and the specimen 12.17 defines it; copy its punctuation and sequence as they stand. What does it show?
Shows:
9.03
